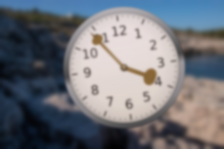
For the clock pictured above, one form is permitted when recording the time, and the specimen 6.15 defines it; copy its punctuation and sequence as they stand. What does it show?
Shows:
3.54
